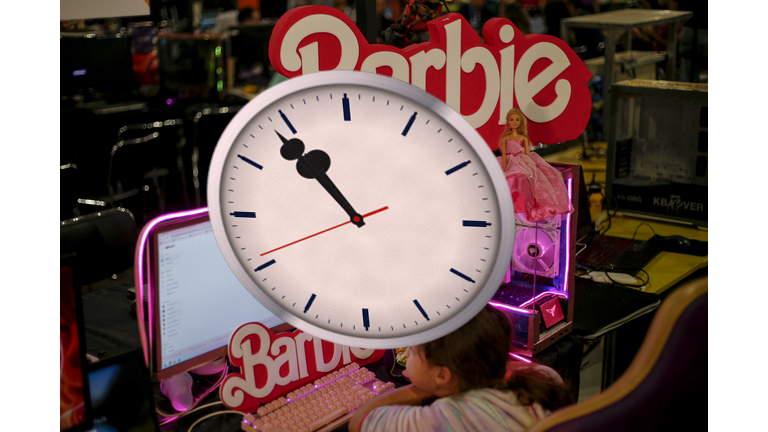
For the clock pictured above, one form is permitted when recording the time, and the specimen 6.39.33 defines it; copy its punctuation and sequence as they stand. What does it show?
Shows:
10.53.41
